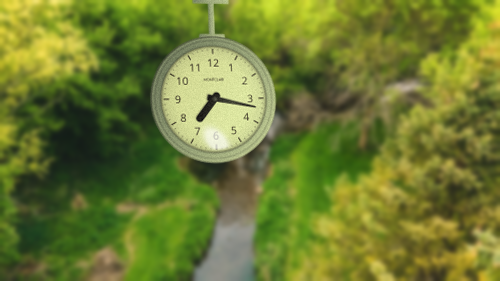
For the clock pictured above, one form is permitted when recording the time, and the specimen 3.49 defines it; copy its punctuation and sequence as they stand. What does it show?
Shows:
7.17
